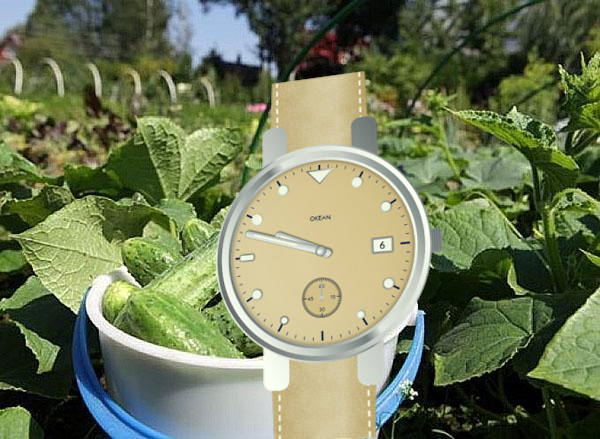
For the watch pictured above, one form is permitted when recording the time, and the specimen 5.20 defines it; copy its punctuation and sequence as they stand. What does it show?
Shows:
9.48
